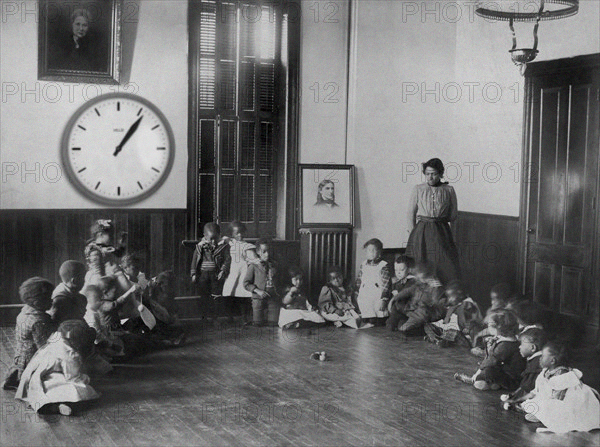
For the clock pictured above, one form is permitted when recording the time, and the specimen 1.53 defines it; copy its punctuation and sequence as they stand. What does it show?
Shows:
1.06
